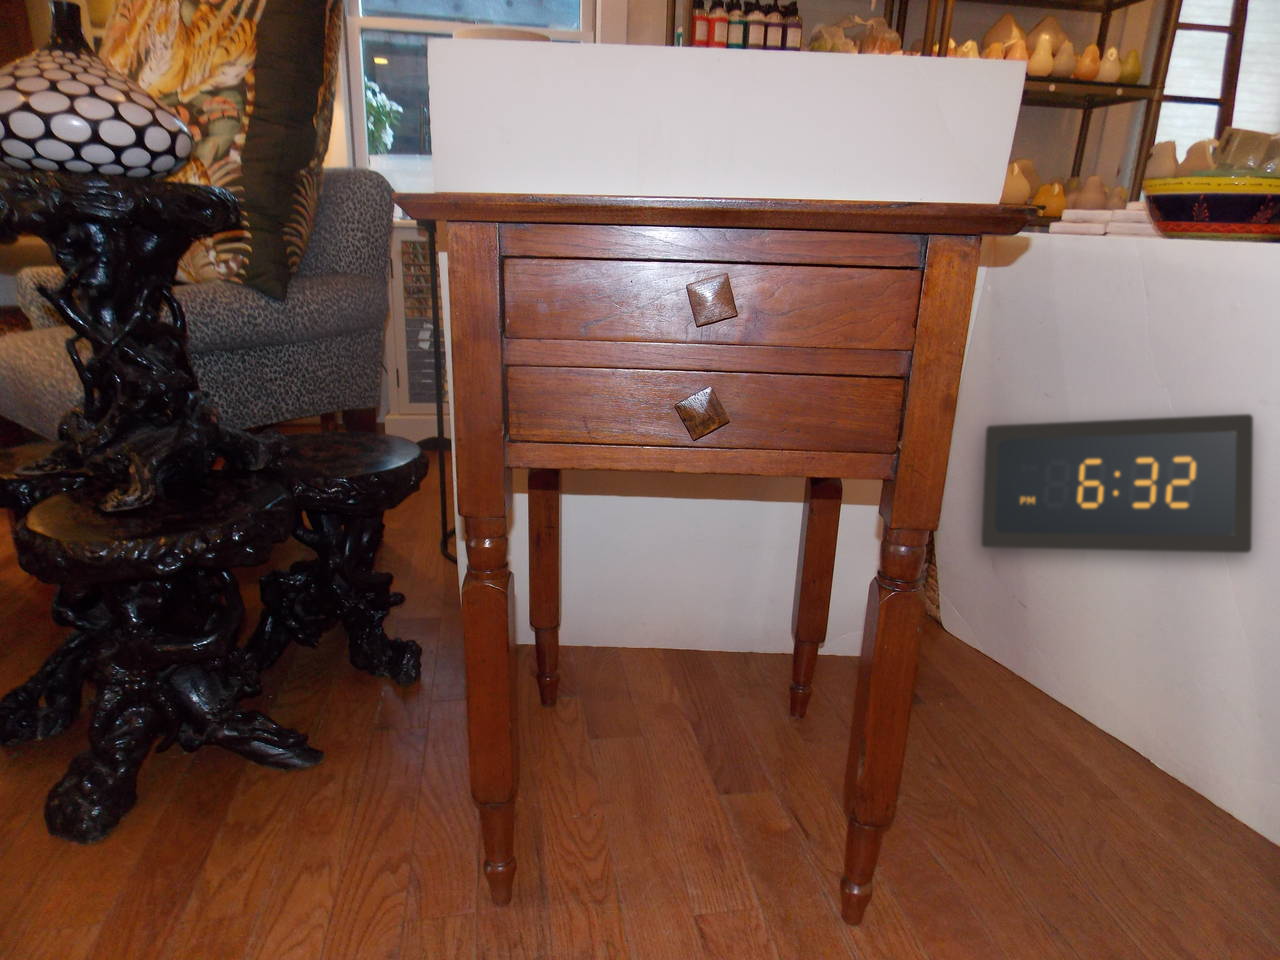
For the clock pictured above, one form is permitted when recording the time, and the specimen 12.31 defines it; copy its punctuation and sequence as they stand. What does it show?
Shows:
6.32
